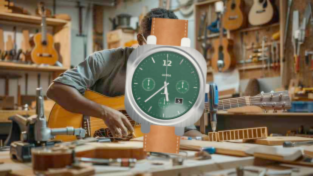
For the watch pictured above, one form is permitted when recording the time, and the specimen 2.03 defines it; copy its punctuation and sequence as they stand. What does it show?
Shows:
5.38
